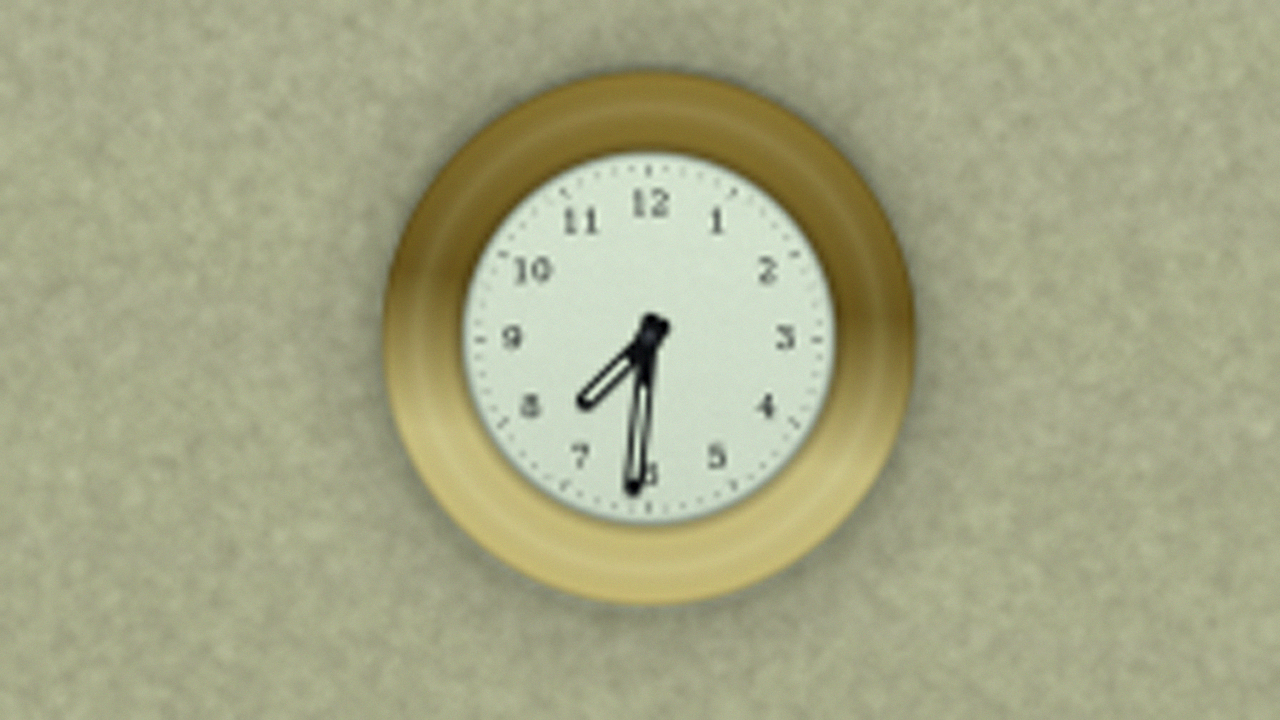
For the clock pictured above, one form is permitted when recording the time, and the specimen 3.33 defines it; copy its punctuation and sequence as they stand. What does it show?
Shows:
7.31
